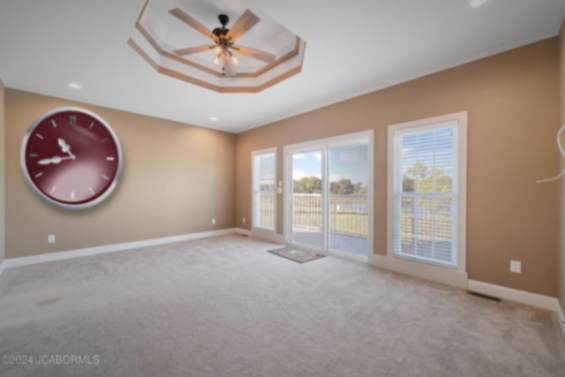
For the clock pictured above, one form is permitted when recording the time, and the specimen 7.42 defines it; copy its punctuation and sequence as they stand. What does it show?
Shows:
10.43
